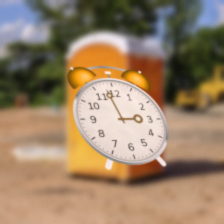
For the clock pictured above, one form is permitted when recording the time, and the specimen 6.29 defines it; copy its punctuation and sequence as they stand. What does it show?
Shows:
2.58
